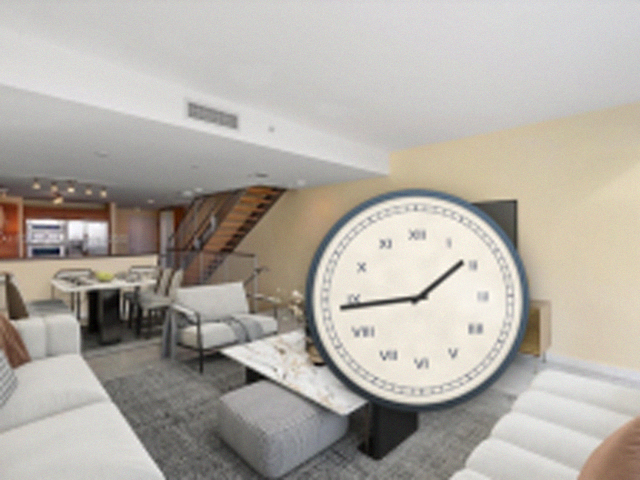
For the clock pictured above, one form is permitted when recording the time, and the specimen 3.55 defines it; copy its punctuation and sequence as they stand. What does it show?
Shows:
1.44
